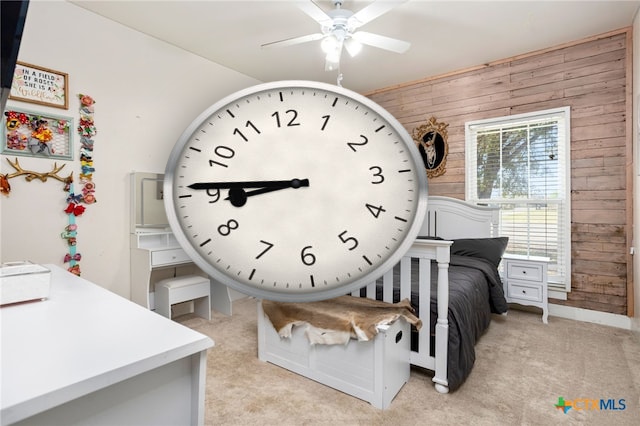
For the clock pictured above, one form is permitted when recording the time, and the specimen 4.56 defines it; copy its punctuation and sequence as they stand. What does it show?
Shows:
8.46
